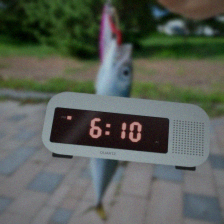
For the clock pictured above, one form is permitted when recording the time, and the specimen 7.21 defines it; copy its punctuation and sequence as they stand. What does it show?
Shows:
6.10
